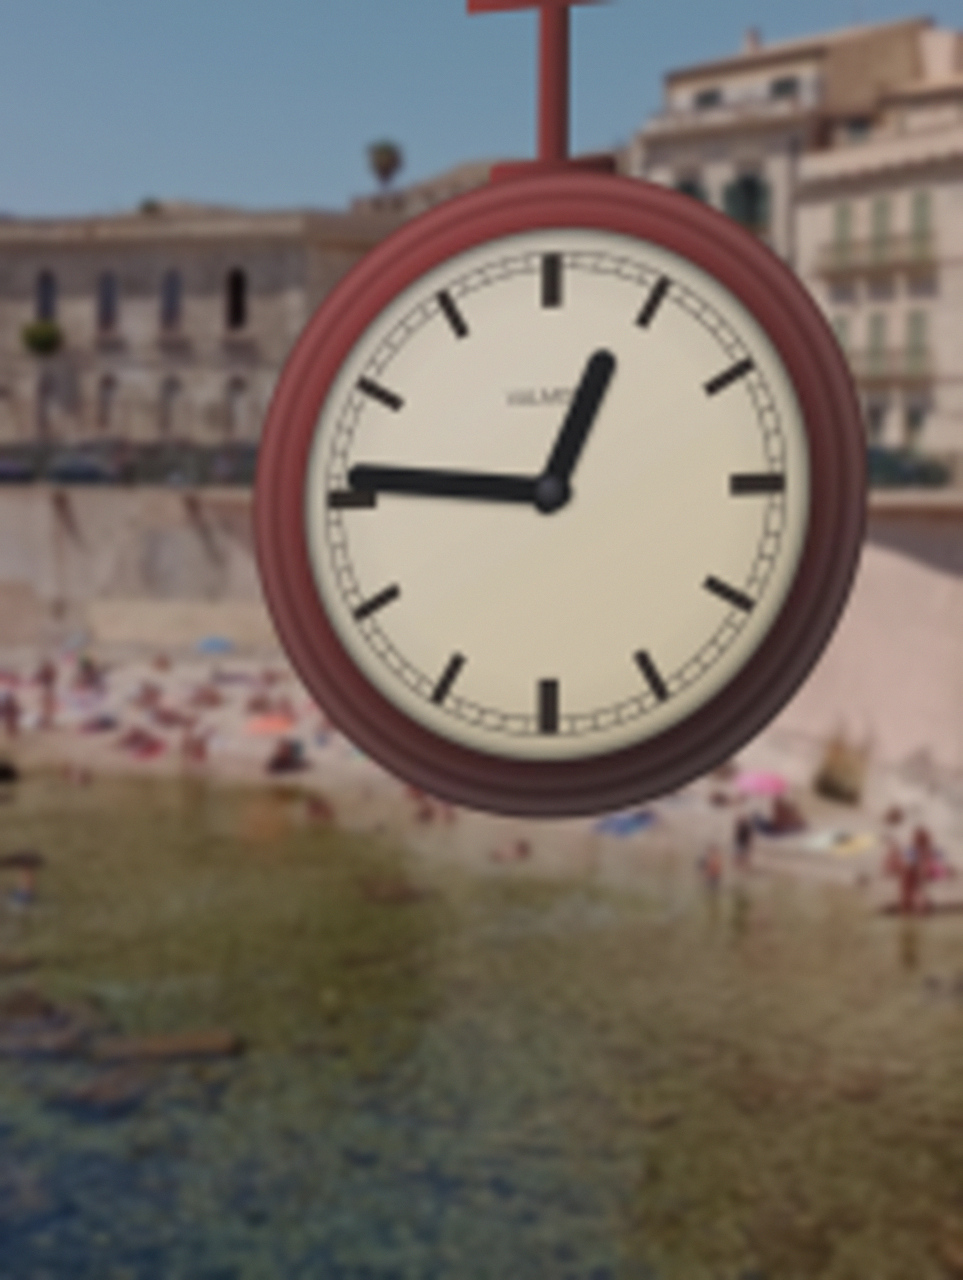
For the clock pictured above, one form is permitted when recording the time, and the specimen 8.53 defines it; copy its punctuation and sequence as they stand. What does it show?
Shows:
12.46
